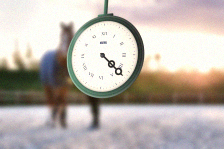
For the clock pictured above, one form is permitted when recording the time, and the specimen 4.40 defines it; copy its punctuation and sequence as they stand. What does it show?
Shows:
4.22
